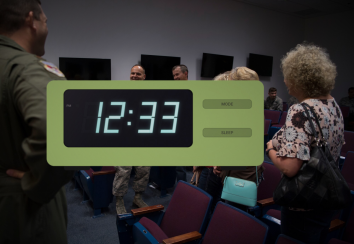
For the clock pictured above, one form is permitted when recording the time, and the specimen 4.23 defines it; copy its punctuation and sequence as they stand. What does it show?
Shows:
12.33
